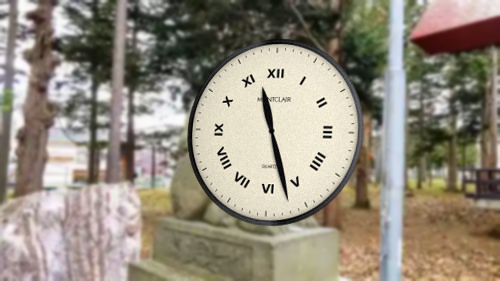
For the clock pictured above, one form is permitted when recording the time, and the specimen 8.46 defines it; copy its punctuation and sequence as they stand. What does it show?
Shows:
11.27
